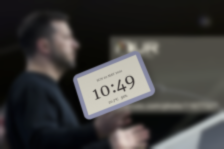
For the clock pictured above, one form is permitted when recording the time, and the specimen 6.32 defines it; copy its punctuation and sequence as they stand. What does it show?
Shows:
10.49
